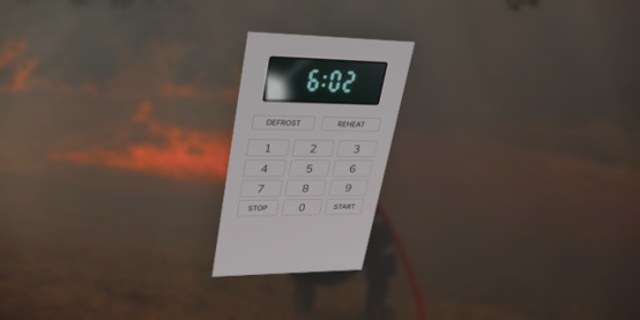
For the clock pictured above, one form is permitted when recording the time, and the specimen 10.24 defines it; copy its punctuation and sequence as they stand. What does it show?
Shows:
6.02
